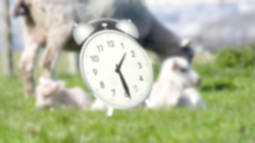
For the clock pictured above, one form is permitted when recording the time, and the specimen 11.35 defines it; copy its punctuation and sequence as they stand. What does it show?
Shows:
1.29
